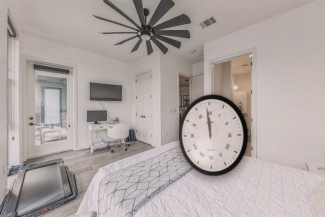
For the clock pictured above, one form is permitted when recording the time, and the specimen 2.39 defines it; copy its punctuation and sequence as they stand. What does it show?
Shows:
11.59
